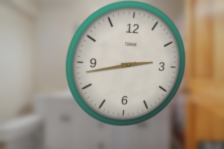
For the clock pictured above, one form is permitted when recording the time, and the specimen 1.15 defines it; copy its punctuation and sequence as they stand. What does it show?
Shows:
2.43
